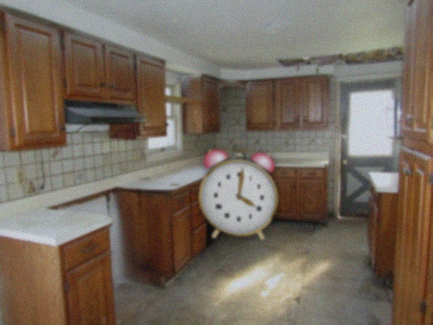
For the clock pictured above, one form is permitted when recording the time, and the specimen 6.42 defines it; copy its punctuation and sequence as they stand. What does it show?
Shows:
4.01
